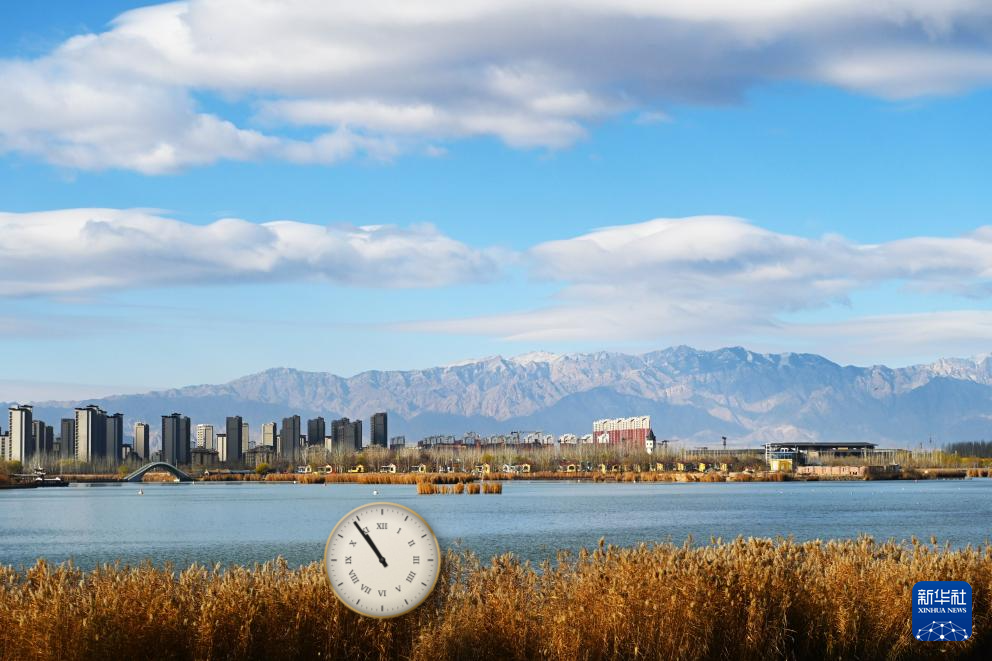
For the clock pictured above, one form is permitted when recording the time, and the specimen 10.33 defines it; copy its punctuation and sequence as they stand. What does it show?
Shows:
10.54
